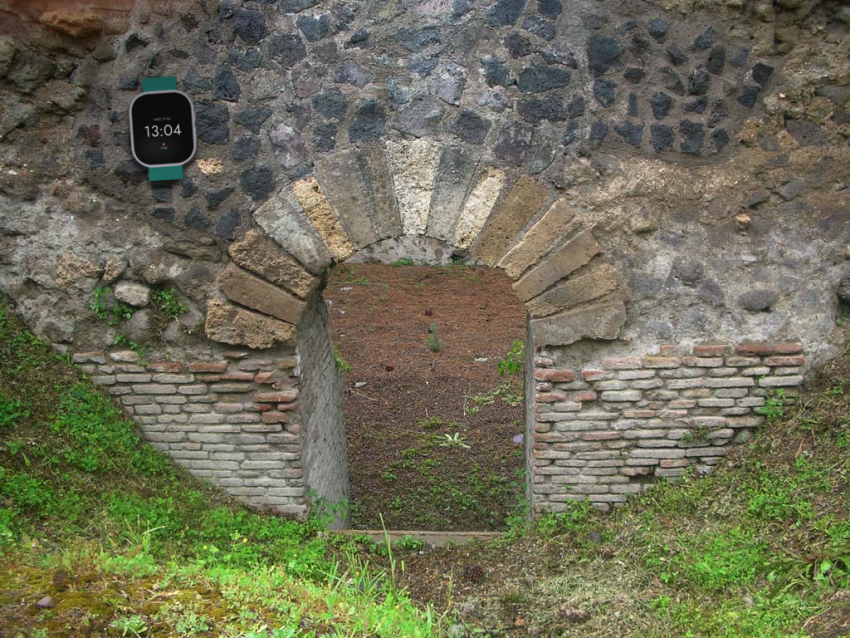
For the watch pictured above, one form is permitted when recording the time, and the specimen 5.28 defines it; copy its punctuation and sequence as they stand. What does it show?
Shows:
13.04
